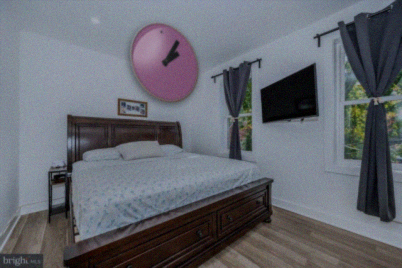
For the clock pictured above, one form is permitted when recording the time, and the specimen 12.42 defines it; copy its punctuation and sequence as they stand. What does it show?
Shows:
2.07
